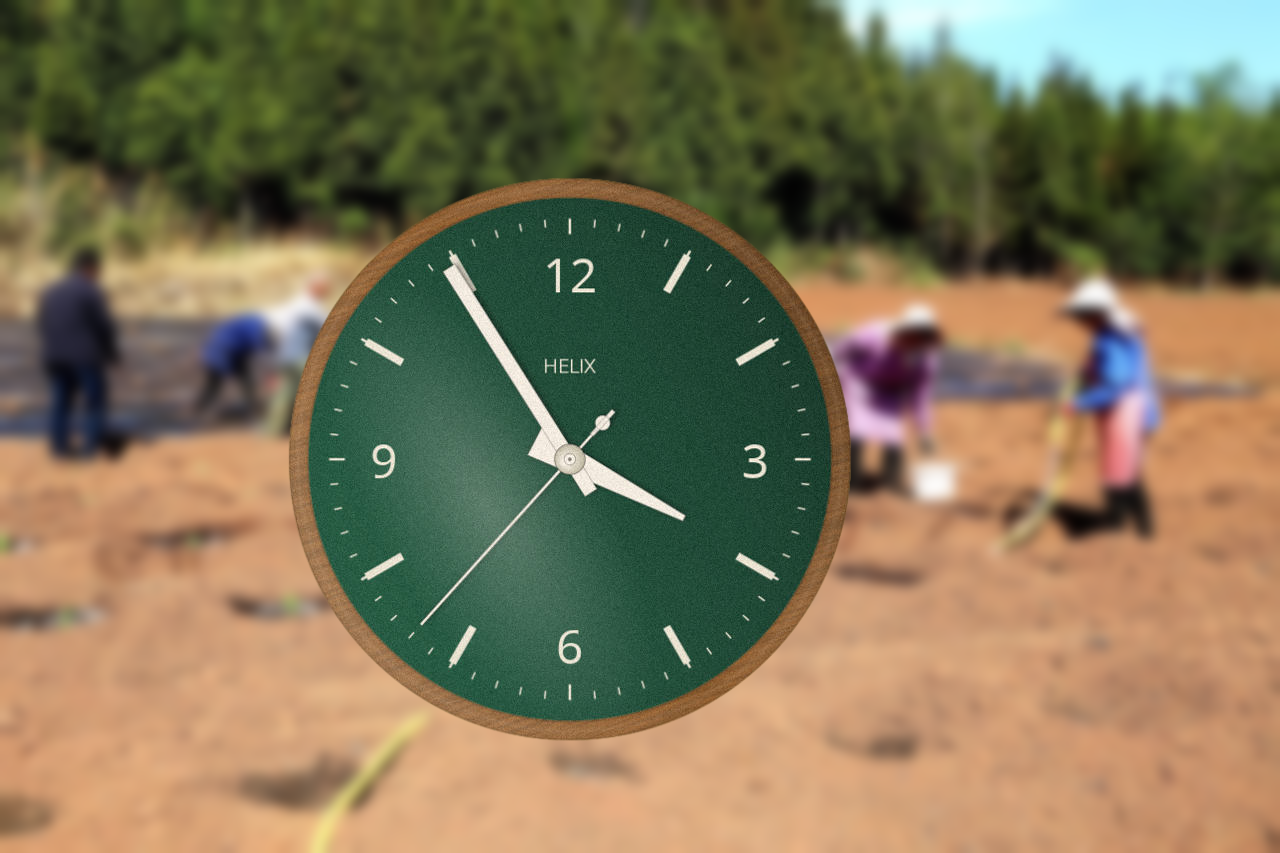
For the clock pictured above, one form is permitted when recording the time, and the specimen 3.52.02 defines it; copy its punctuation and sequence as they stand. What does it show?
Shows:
3.54.37
